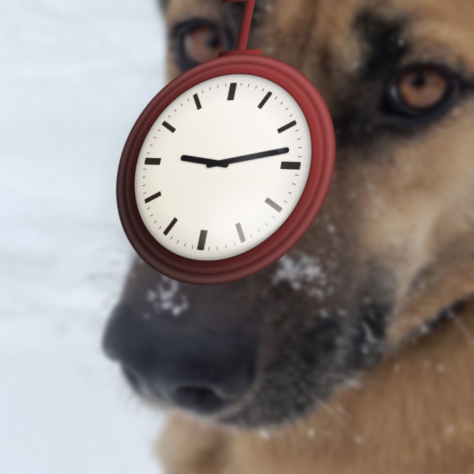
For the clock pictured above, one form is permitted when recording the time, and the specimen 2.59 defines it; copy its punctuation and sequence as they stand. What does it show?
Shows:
9.13
